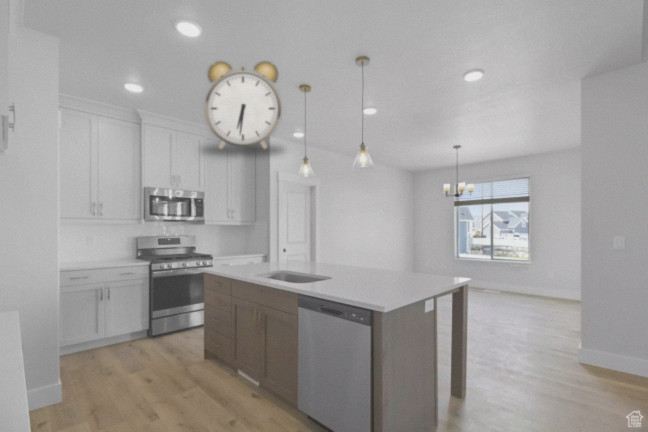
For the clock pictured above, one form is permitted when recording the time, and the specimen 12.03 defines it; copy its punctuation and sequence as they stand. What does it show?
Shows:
6.31
